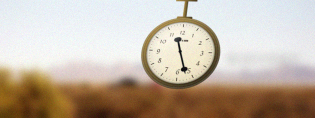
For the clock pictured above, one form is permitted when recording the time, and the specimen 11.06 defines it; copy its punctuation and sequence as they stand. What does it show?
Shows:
11.27
